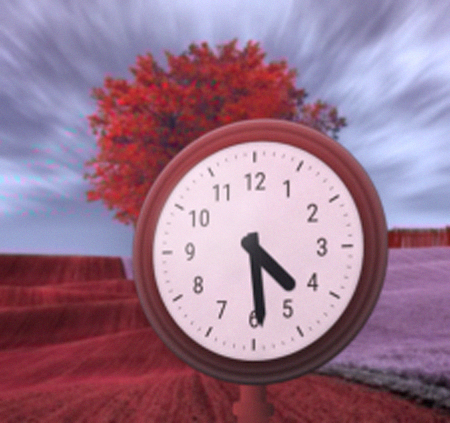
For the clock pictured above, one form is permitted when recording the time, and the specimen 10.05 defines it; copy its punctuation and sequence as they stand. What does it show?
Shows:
4.29
